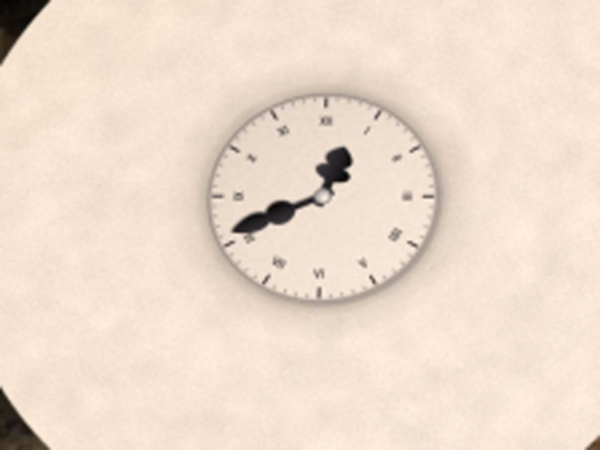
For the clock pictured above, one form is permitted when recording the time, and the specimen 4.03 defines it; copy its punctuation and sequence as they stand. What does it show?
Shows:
12.41
